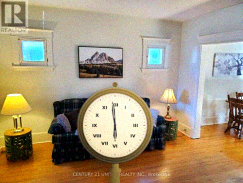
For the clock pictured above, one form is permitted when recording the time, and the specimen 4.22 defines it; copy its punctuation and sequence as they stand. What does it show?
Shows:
5.59
